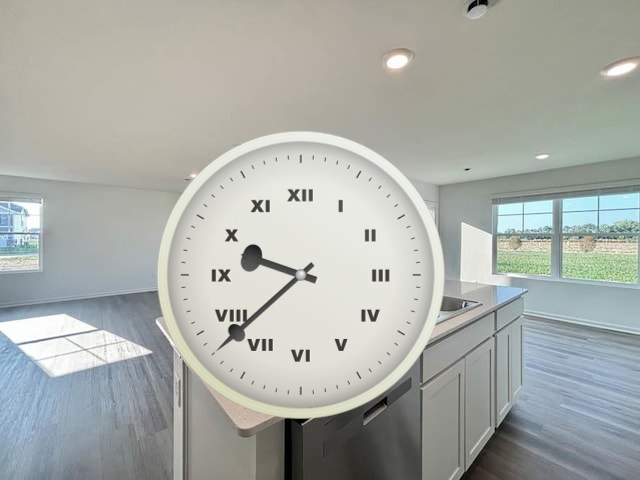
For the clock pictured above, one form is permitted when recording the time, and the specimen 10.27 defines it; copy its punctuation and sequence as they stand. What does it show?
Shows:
9.38
